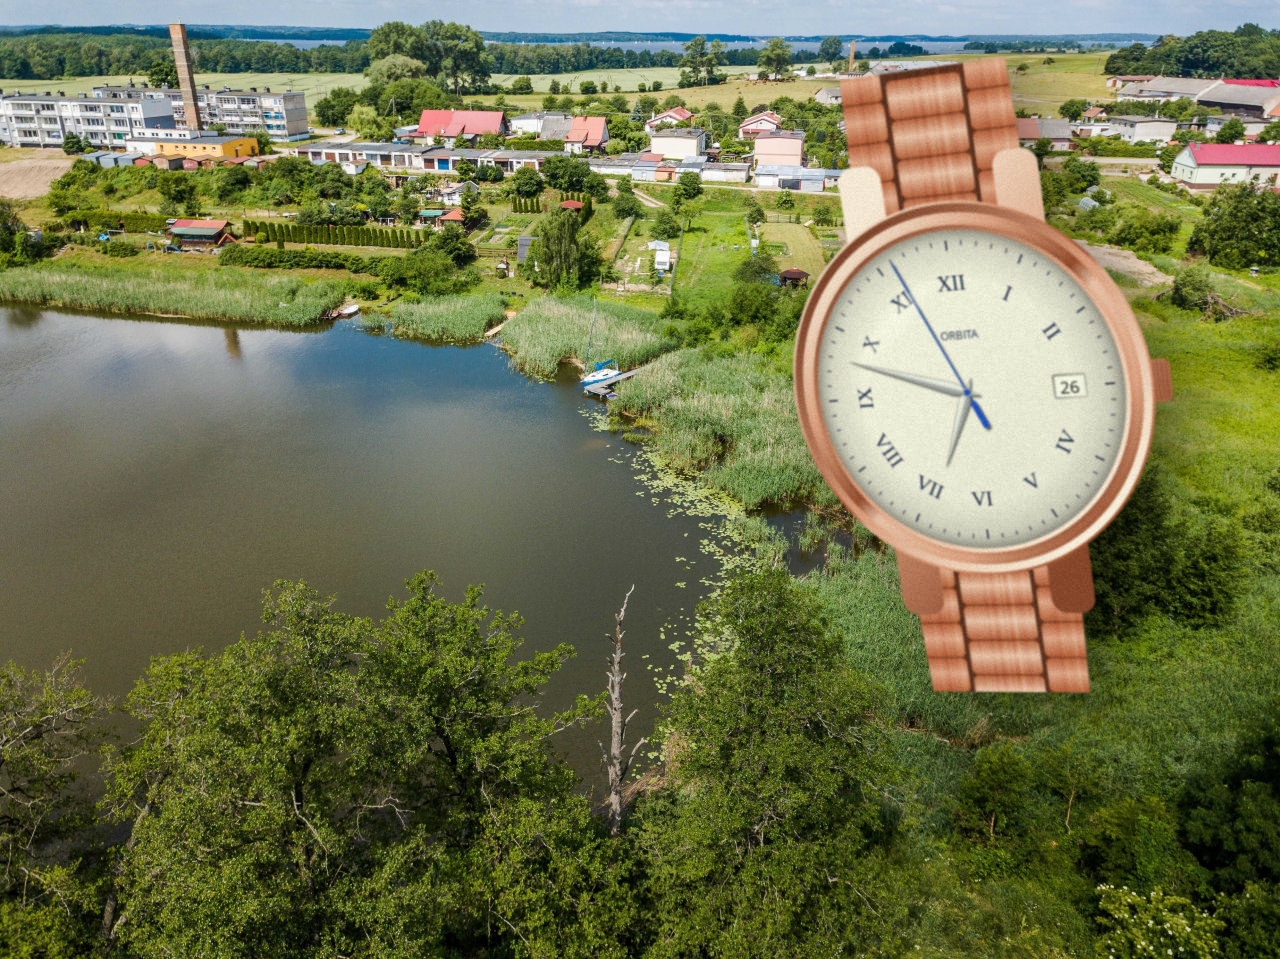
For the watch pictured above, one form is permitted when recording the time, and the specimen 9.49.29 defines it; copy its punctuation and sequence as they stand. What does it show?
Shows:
6.47.56
